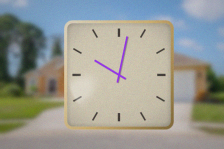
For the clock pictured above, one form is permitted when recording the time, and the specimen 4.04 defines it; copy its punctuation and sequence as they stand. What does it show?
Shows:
10.02
